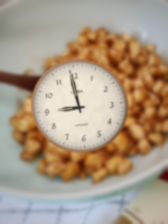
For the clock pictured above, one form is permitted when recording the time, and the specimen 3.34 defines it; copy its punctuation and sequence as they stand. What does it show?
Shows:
8.59
